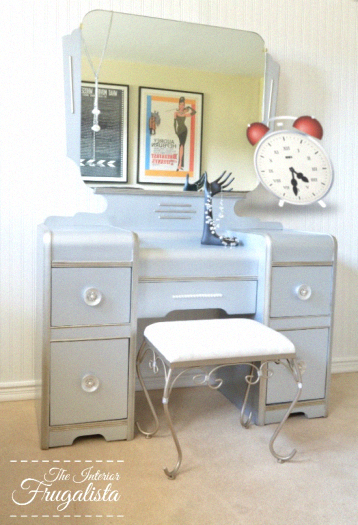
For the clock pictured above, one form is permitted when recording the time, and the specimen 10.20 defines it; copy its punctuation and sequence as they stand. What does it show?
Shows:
4.31
